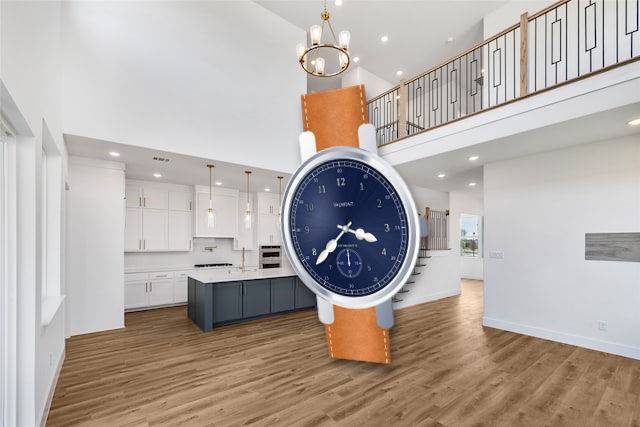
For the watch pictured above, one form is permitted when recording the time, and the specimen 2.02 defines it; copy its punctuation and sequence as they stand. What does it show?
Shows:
3.38
